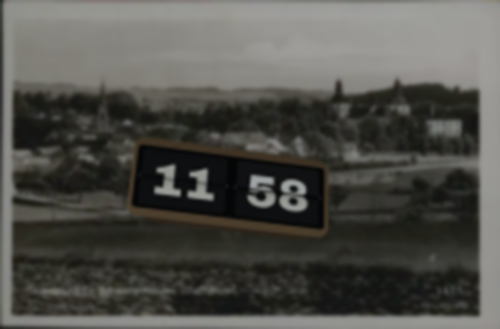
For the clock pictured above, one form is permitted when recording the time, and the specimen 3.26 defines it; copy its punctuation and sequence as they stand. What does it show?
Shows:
11.58
